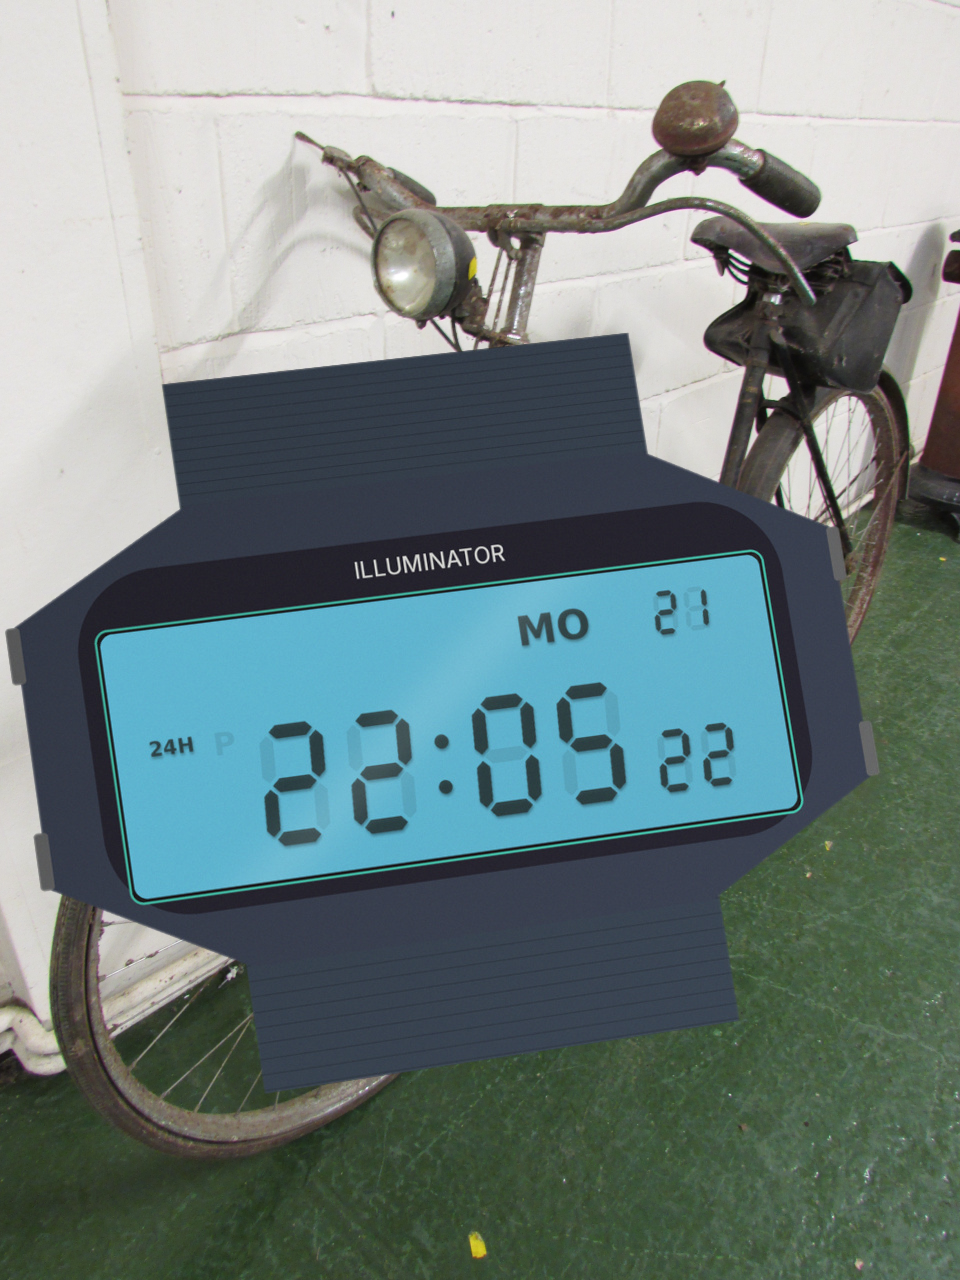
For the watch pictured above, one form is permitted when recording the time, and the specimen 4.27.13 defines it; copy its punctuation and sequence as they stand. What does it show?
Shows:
22.05.22
